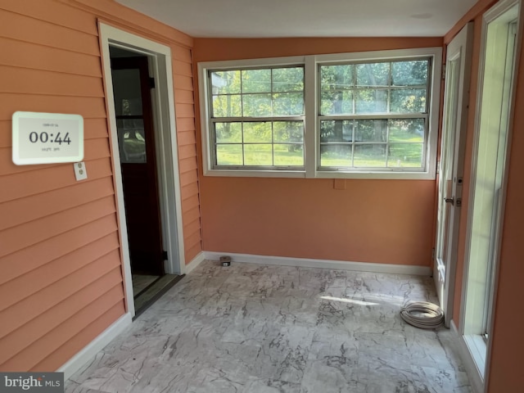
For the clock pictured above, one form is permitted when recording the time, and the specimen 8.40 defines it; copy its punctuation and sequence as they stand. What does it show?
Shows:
0.44
